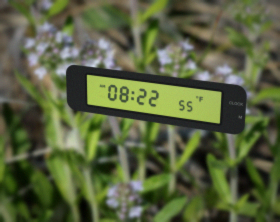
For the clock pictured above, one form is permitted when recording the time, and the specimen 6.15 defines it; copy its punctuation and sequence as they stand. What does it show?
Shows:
8.22
